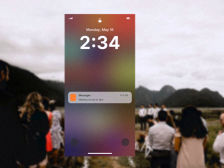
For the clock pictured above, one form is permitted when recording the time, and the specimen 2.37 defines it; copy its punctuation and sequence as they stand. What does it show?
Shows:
2.34
